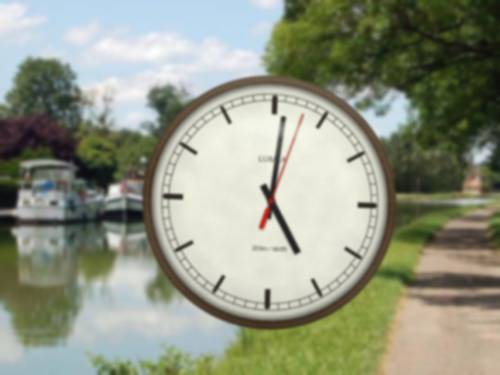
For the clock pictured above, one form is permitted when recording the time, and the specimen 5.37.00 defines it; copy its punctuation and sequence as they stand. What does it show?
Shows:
5.01.03
